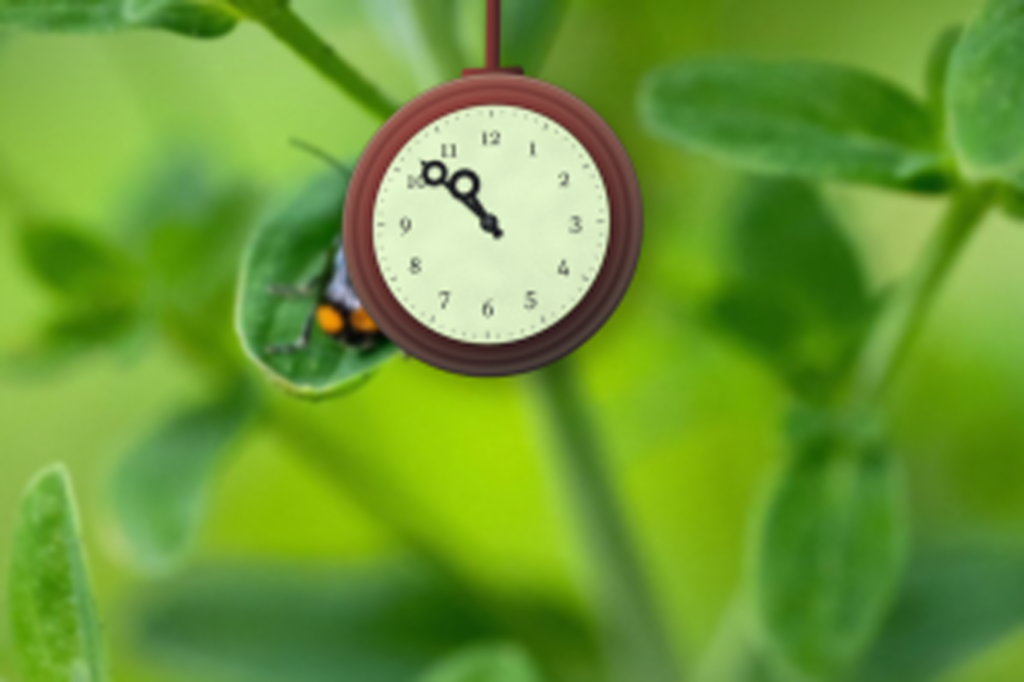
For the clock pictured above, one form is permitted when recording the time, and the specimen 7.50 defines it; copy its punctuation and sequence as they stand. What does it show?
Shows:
10.52
